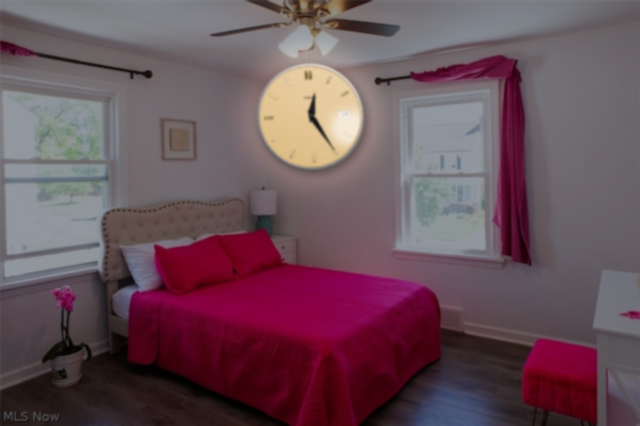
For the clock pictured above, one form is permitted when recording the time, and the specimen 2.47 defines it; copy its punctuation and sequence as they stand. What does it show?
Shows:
12.25
